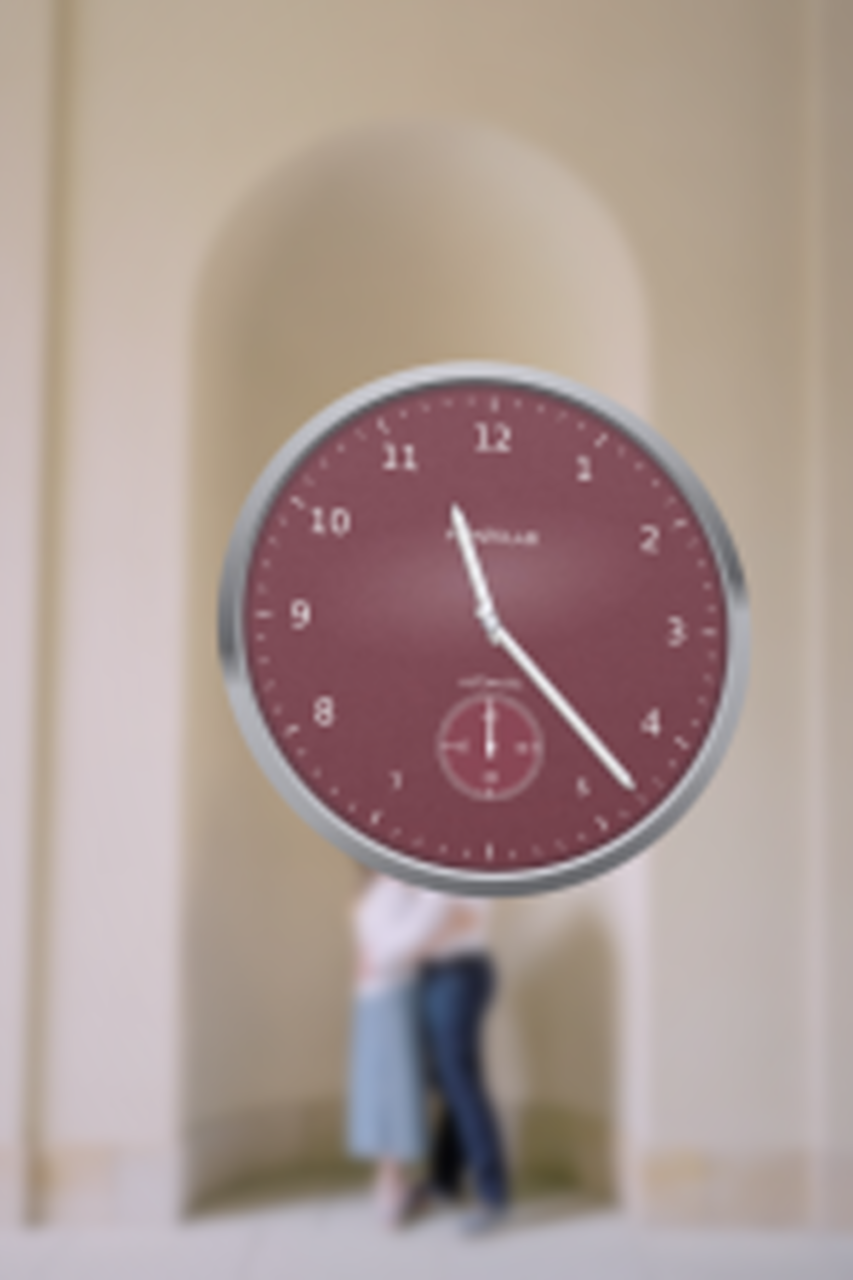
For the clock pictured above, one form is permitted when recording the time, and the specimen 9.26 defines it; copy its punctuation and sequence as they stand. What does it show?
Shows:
11.23
